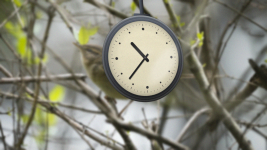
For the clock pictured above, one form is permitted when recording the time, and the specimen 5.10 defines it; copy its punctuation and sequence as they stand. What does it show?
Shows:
10.37
